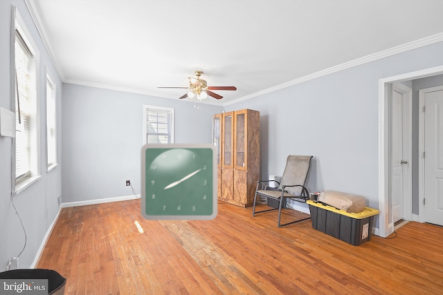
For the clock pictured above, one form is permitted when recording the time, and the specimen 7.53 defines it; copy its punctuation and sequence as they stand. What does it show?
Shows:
8.10
